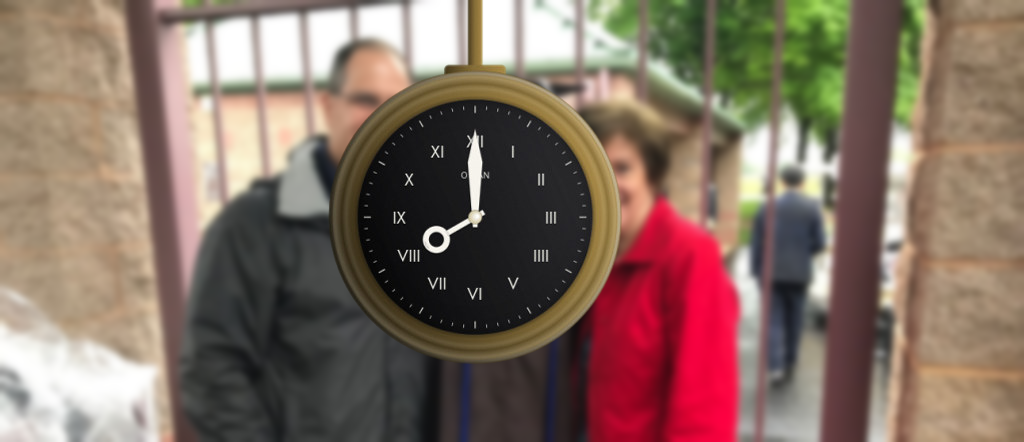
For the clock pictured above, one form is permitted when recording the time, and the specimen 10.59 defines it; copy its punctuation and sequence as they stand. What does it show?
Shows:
8.00
